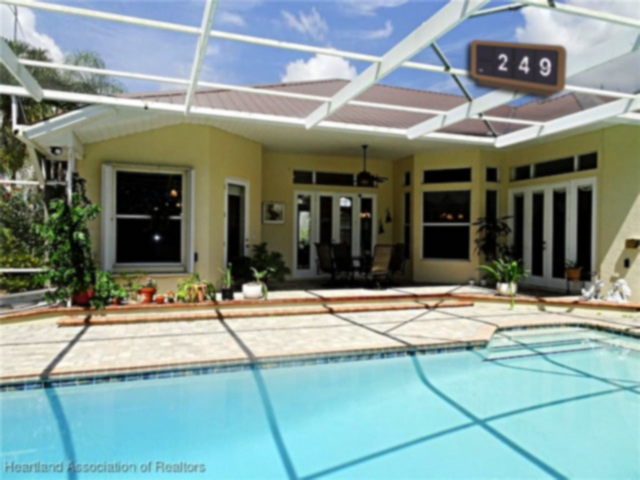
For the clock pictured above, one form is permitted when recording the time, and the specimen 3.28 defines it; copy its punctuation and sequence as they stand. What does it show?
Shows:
2.49
